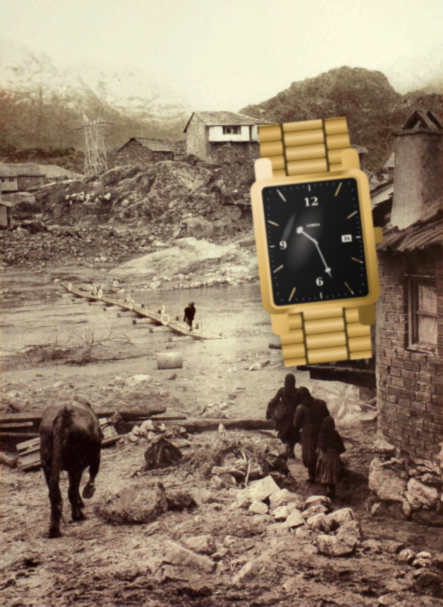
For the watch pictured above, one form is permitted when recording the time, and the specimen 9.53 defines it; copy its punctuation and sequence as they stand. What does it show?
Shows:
10.27
